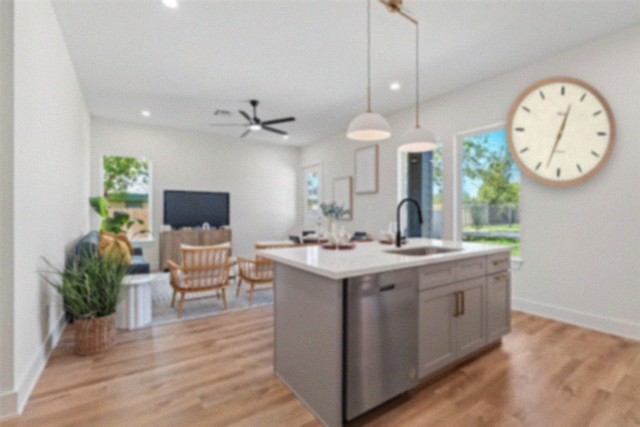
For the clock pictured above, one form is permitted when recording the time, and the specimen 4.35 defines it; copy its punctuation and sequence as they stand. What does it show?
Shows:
12.33
